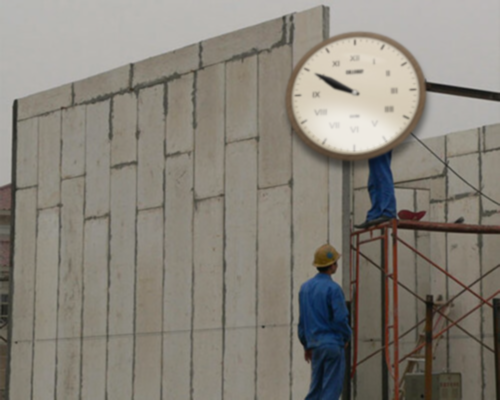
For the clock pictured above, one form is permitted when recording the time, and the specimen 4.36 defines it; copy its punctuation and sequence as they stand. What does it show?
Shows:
9.50
